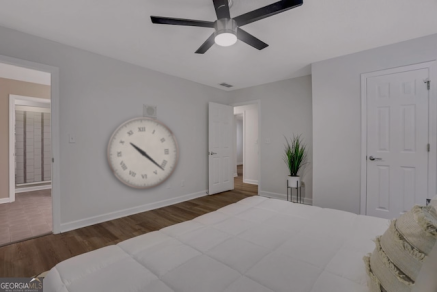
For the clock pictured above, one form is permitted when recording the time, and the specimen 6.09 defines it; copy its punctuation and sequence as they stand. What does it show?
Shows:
10.22
